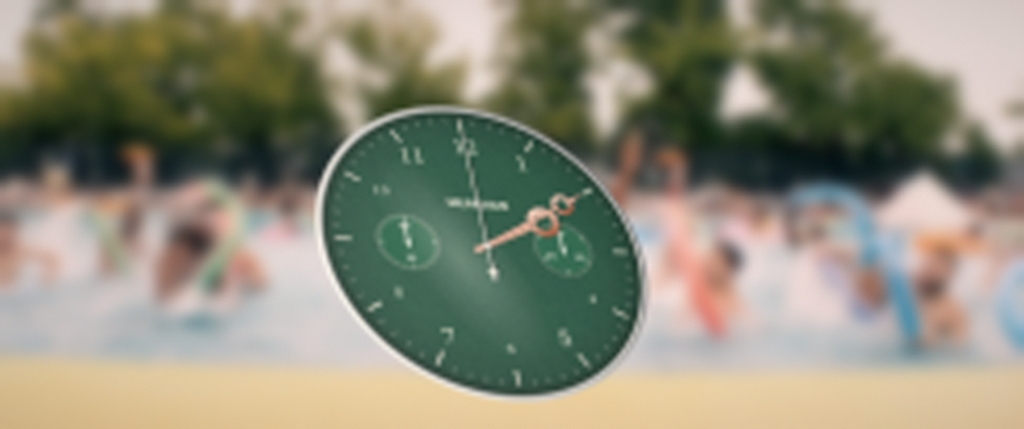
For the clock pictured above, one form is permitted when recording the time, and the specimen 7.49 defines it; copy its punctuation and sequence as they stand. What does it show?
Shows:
2.10
